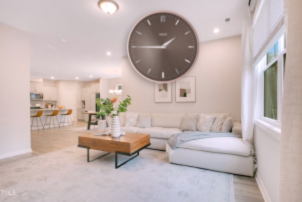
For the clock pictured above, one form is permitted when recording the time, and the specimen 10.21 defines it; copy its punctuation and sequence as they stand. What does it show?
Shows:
1.45
